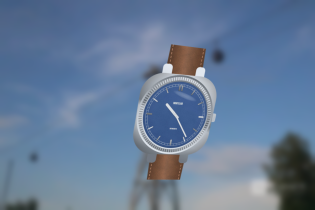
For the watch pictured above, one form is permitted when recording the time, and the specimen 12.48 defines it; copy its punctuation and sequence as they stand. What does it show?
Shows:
10.24
